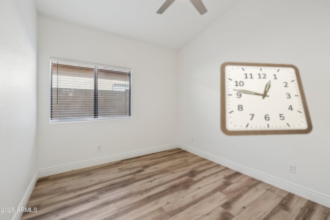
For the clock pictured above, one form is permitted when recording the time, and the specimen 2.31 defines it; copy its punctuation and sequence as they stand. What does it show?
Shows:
12.47
